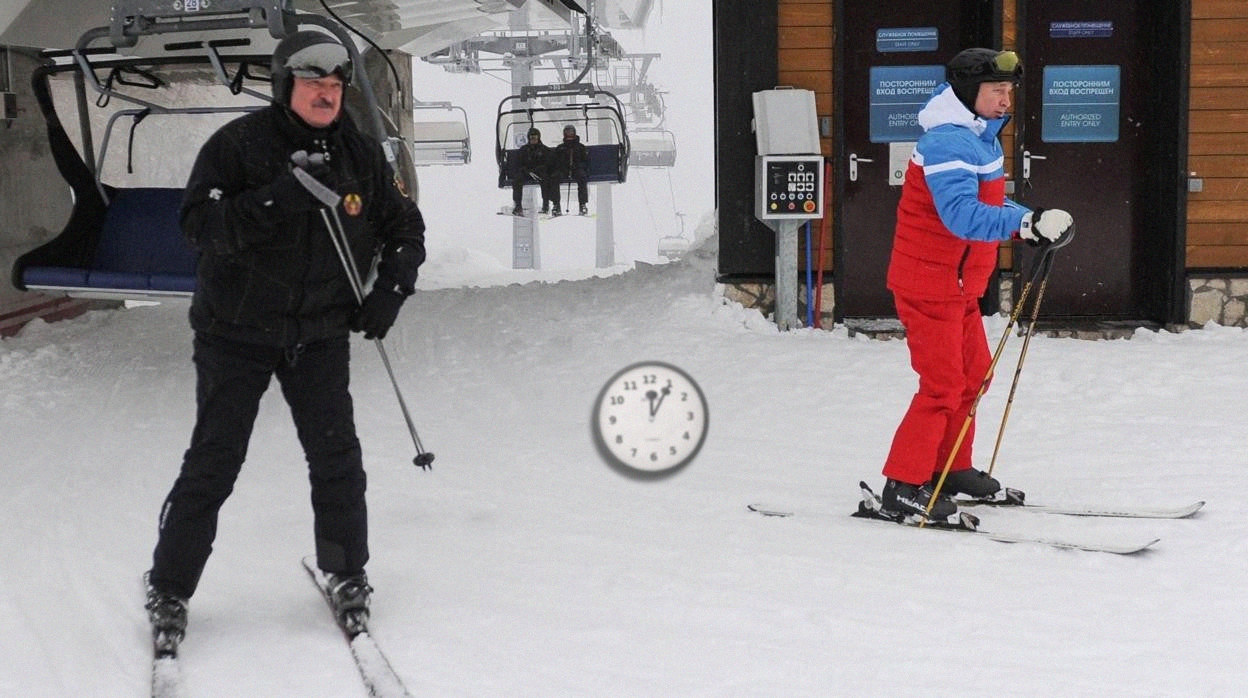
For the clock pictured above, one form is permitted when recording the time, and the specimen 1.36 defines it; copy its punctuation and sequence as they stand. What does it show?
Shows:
12.05
